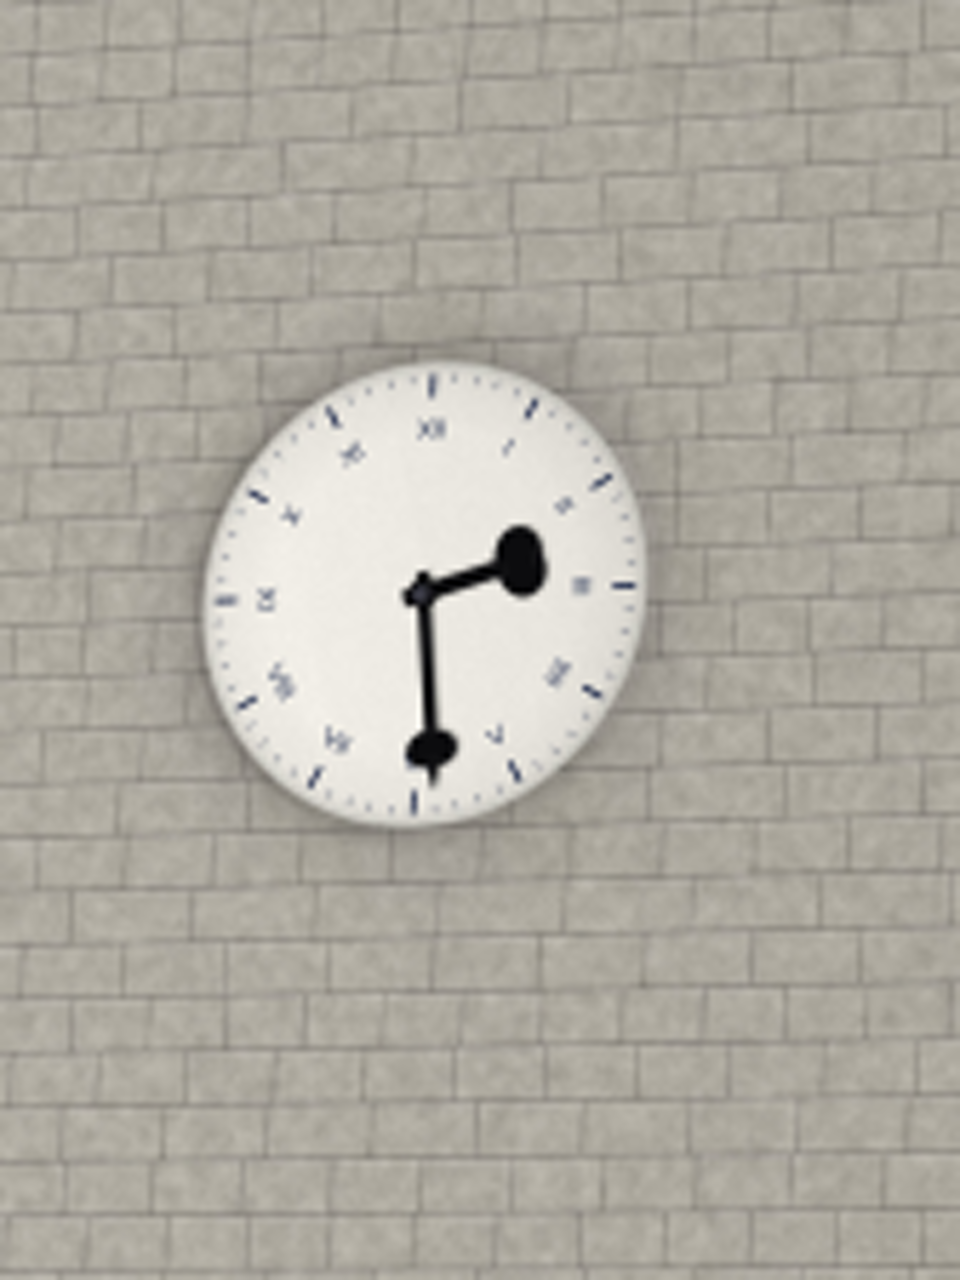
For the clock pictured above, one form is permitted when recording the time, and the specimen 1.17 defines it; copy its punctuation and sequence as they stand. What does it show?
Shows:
2.29
